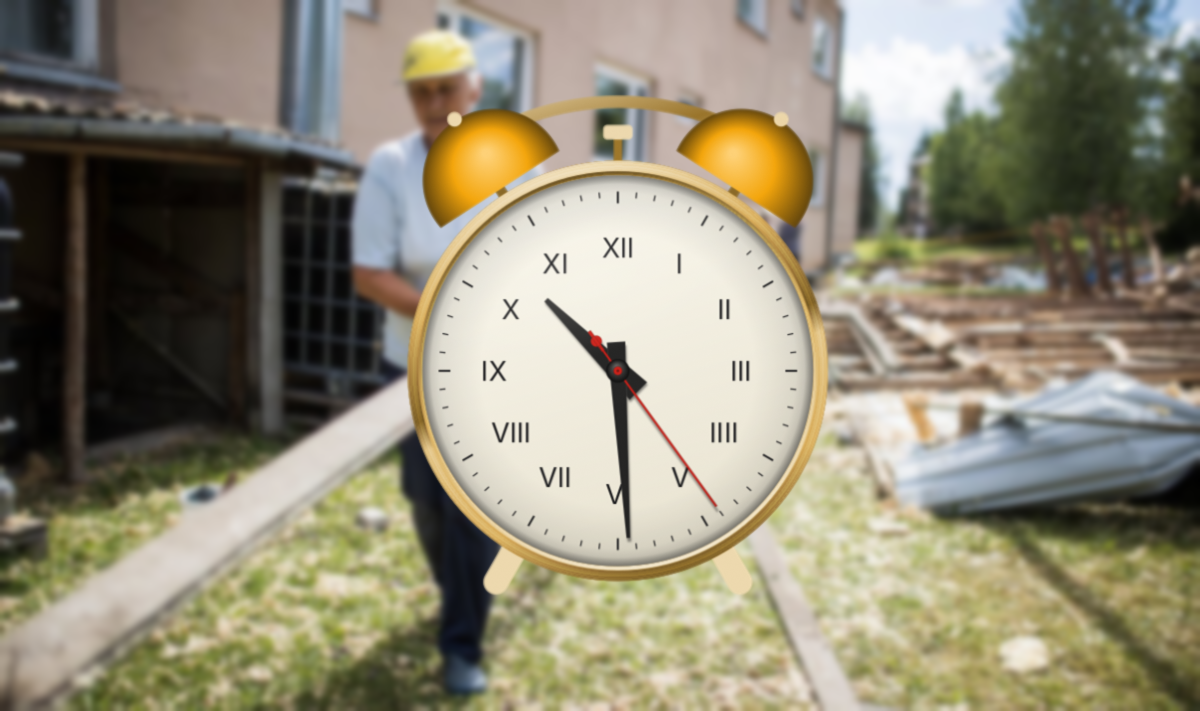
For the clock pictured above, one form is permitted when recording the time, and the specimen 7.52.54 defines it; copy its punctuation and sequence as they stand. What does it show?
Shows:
10.29.24
